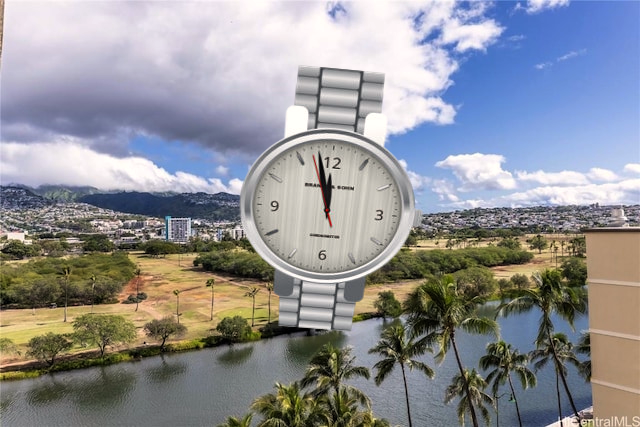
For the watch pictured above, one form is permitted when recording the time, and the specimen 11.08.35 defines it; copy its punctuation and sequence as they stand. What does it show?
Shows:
11.57.57
